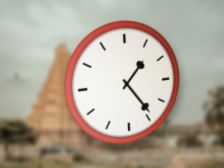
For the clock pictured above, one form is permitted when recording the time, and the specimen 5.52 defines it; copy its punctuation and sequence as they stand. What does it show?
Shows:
1.24
